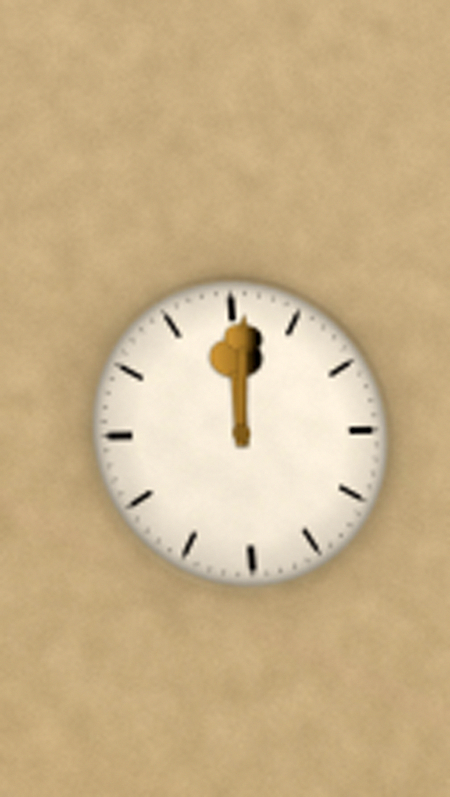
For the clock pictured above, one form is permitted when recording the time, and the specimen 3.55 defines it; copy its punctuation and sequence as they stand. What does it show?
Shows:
12.01
